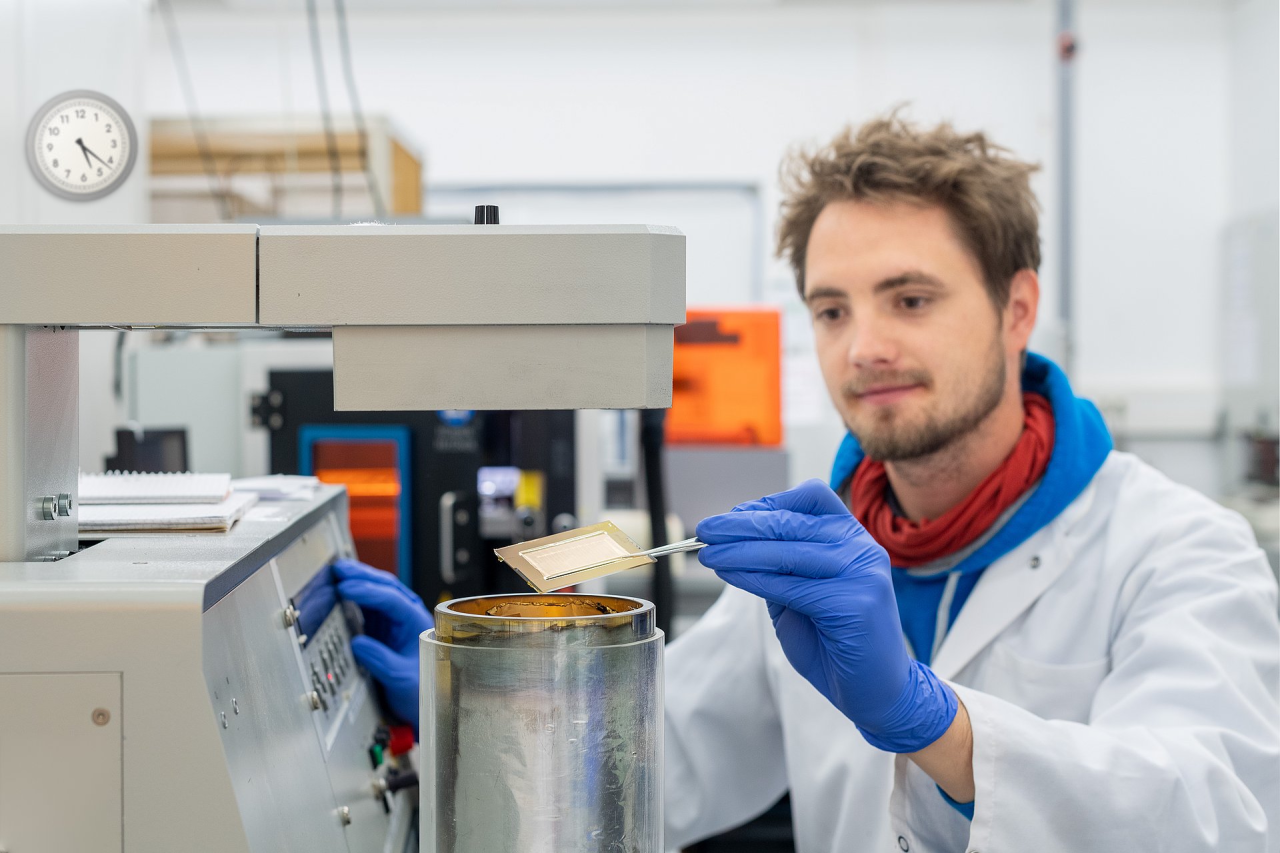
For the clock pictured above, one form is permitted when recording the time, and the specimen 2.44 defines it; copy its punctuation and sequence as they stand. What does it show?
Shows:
5.22
